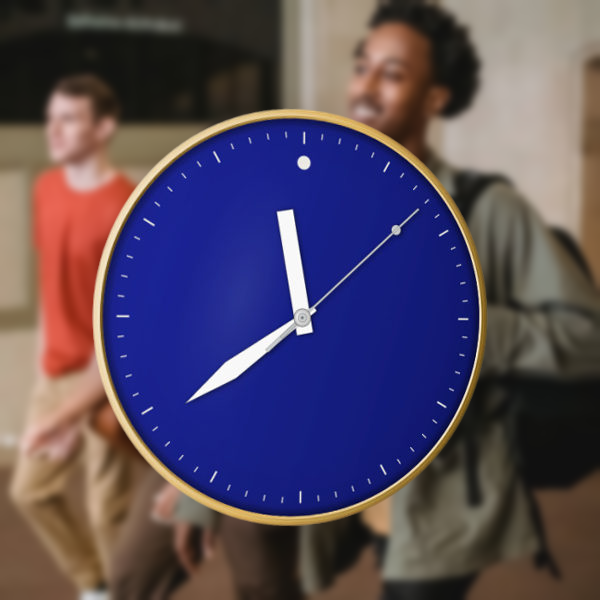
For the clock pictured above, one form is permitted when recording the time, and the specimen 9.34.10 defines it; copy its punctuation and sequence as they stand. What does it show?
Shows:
11.39.08
